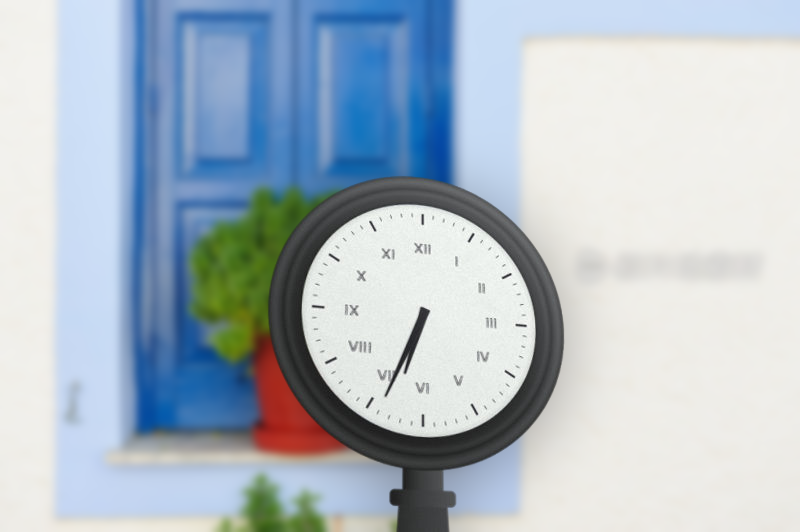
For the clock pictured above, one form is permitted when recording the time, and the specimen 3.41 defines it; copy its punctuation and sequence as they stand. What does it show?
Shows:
6.34
